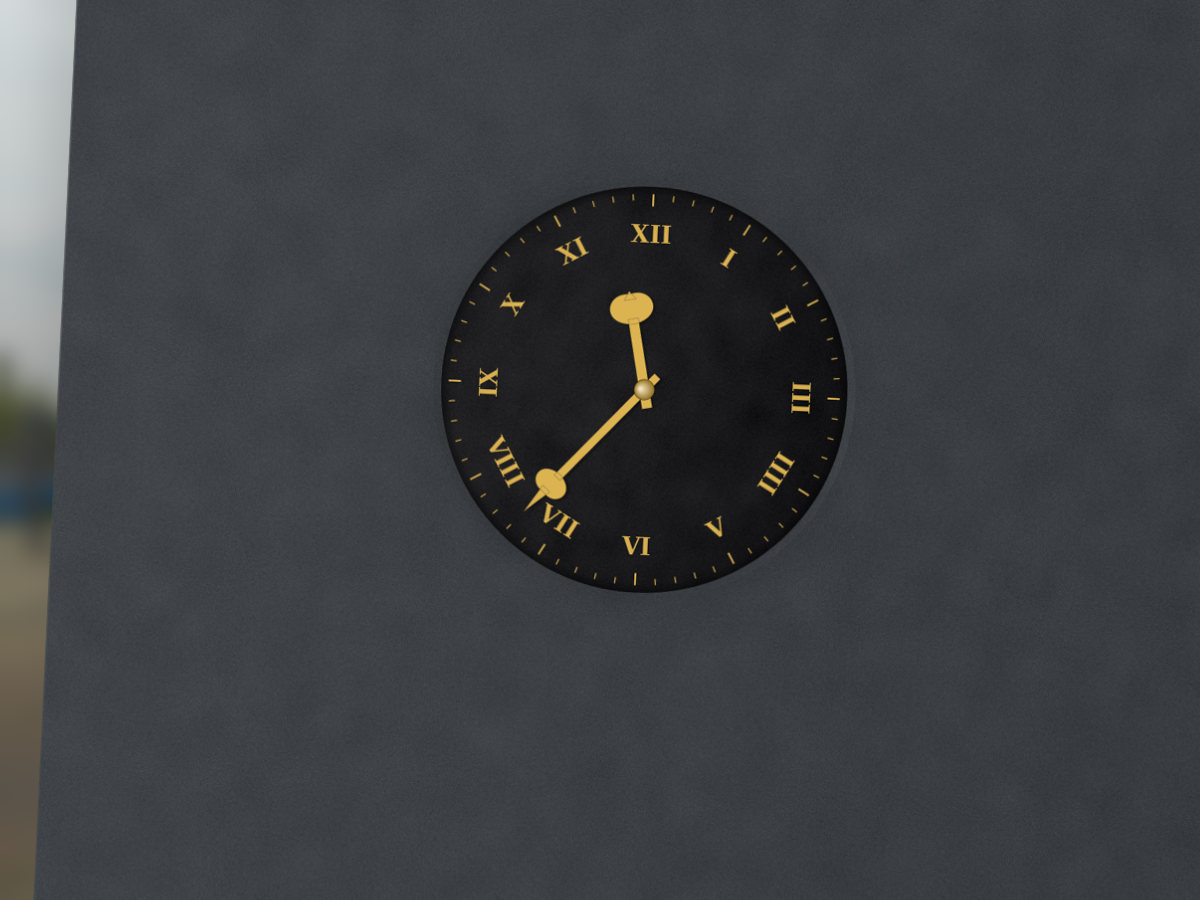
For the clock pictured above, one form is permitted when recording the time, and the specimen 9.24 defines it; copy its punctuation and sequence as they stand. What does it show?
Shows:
11.37
